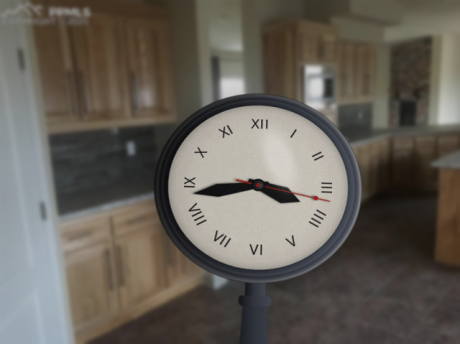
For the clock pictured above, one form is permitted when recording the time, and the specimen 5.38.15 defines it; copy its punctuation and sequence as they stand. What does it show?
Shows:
3.43.17
